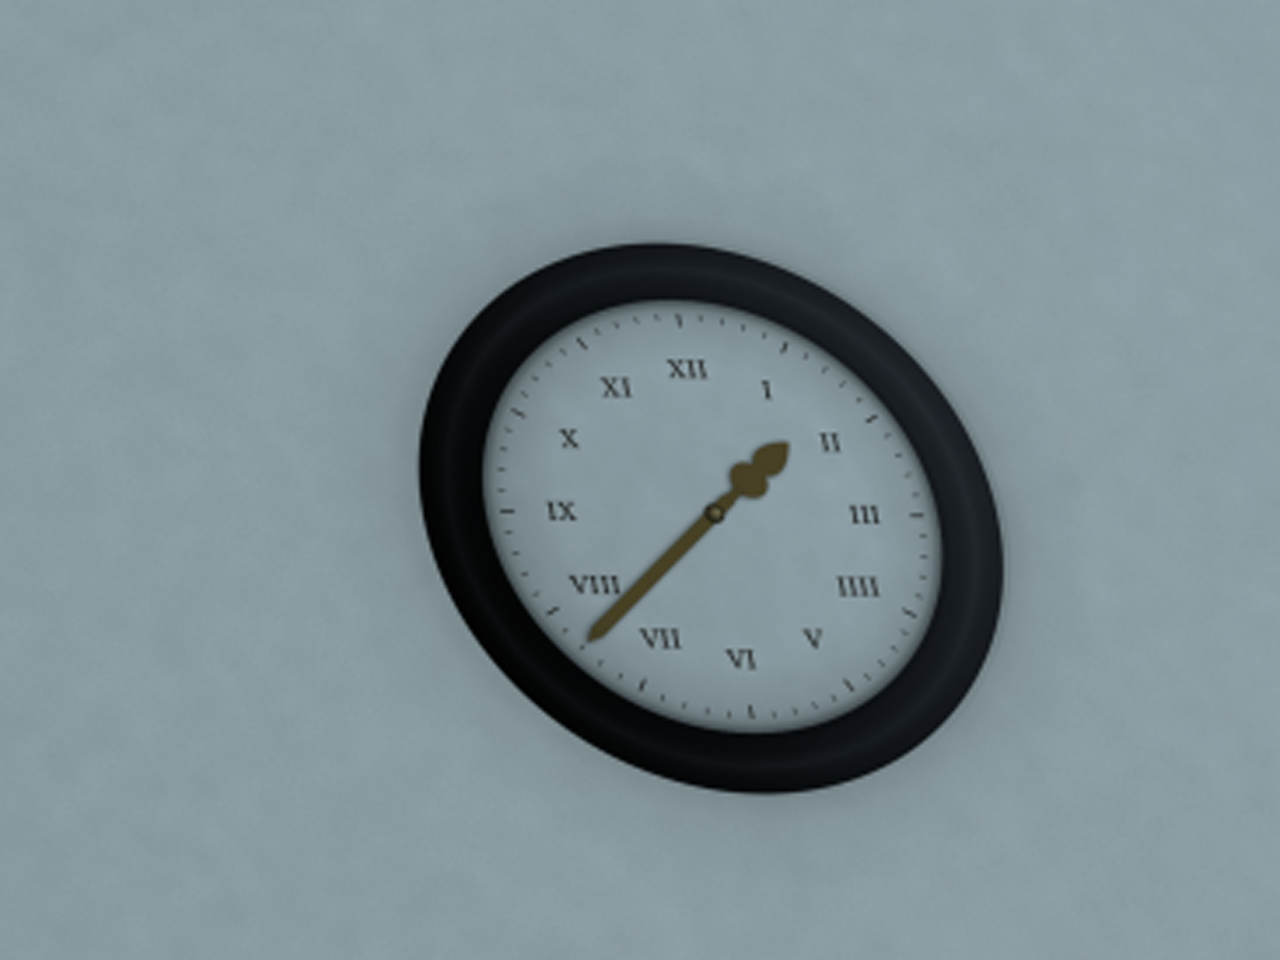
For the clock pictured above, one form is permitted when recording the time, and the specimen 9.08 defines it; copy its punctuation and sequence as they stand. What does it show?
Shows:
1.38
